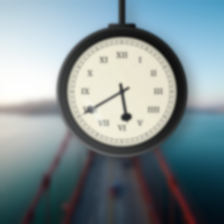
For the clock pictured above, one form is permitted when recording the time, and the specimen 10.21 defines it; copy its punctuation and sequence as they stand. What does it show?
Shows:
5.40
